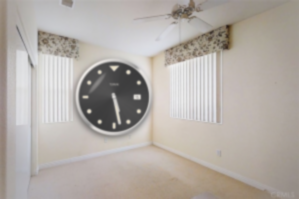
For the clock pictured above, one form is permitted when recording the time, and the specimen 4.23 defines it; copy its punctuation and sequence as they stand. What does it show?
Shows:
5.28
